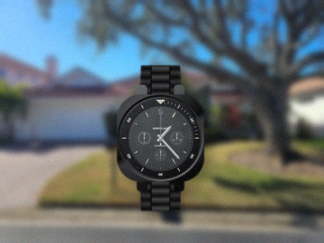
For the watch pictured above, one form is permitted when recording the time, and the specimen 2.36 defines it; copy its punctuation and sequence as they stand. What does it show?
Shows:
1.23
